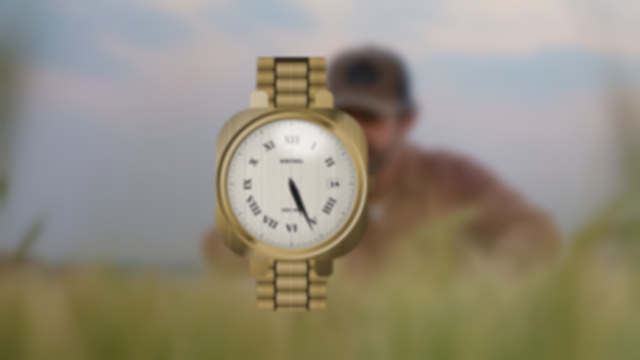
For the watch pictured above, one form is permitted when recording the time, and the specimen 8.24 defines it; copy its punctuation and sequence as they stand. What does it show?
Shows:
5.26
